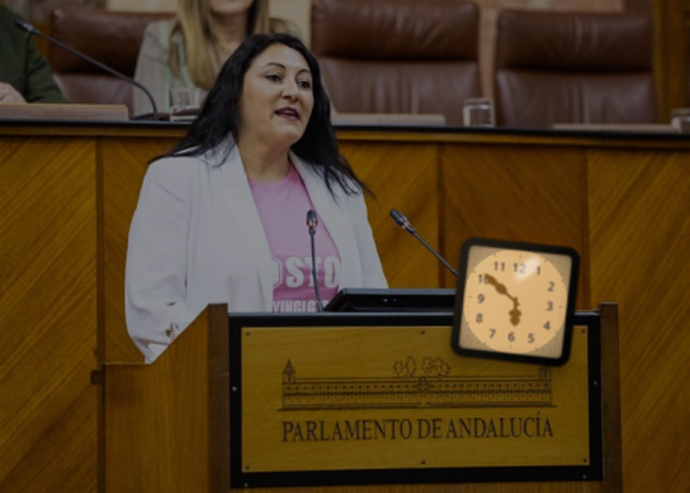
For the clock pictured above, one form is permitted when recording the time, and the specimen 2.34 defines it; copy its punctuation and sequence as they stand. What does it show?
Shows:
5.51
